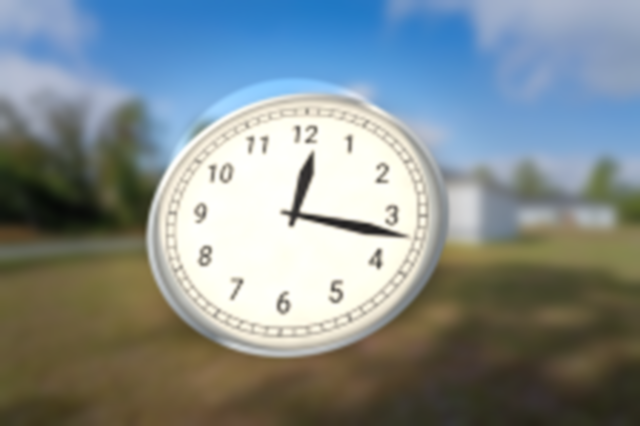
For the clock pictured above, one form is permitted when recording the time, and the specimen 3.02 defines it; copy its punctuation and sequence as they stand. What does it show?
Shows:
12.17
